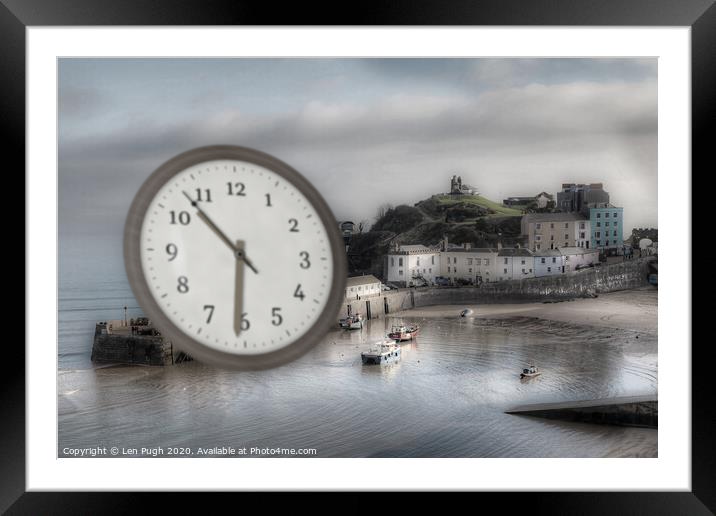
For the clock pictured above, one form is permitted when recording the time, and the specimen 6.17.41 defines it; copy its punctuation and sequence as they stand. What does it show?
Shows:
10.30.53
